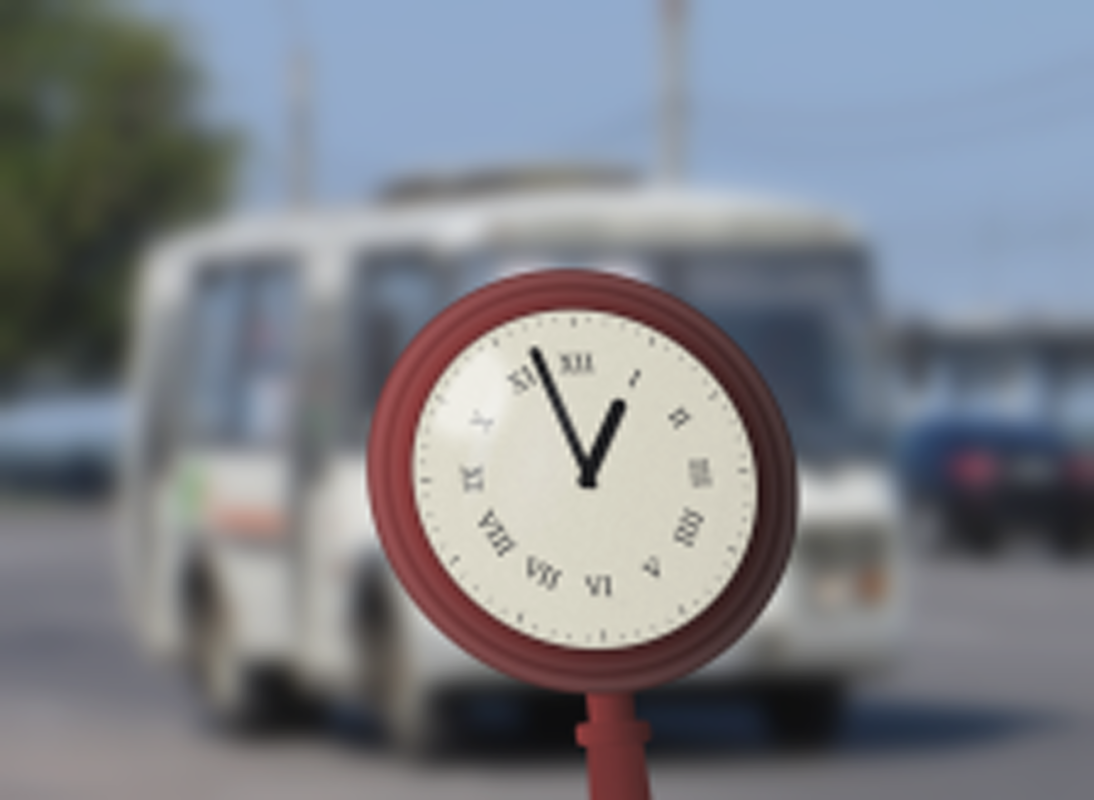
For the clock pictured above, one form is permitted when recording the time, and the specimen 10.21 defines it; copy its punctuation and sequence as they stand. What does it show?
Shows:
12.57
